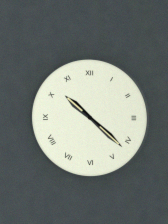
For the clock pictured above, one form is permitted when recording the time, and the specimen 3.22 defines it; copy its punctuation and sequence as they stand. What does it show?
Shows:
10.22
